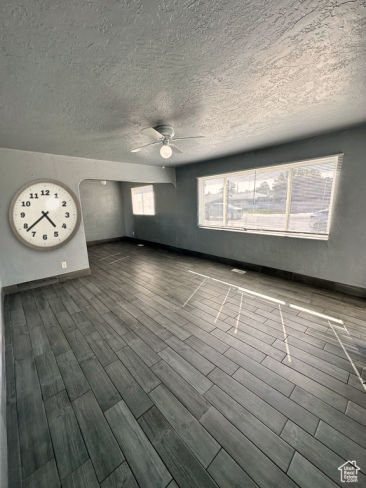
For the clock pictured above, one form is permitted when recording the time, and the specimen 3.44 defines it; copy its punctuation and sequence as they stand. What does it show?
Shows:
4.38
